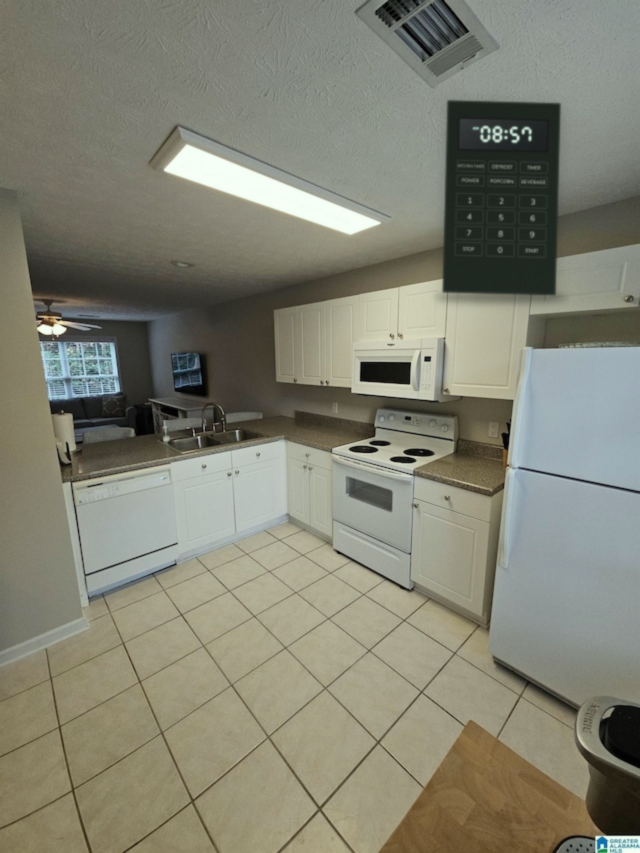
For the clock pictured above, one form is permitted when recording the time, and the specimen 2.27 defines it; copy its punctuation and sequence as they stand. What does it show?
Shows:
8.57
